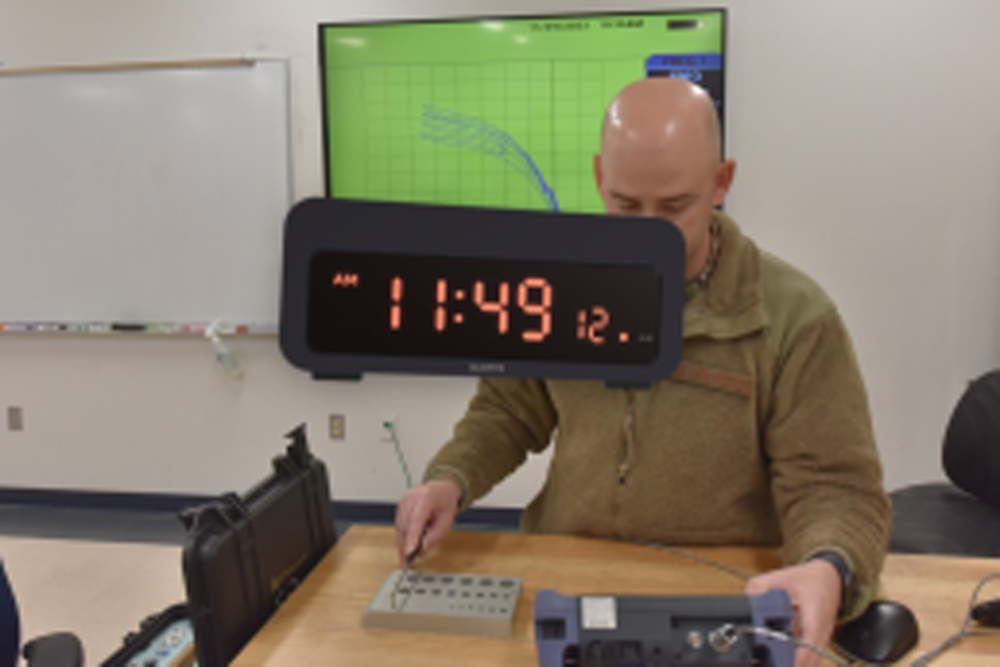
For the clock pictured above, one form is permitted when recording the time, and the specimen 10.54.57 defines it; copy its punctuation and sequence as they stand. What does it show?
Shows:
11.49.12
